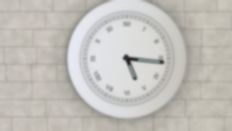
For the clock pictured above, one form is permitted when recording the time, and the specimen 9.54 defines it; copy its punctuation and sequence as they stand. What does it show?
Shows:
5.16
